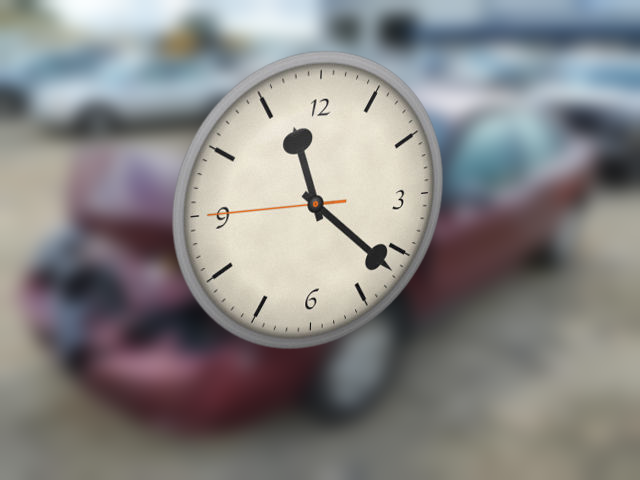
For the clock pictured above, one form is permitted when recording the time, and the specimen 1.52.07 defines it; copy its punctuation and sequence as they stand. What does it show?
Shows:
11.21.45
